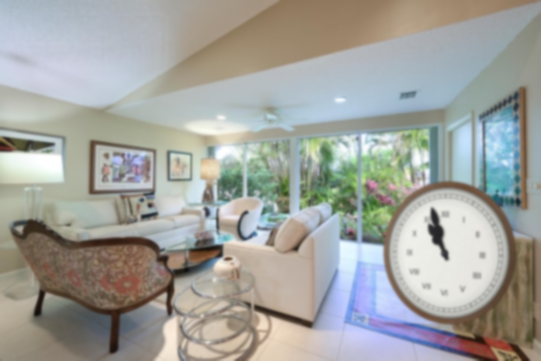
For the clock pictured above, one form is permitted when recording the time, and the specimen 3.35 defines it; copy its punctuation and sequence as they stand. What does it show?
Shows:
10.57
